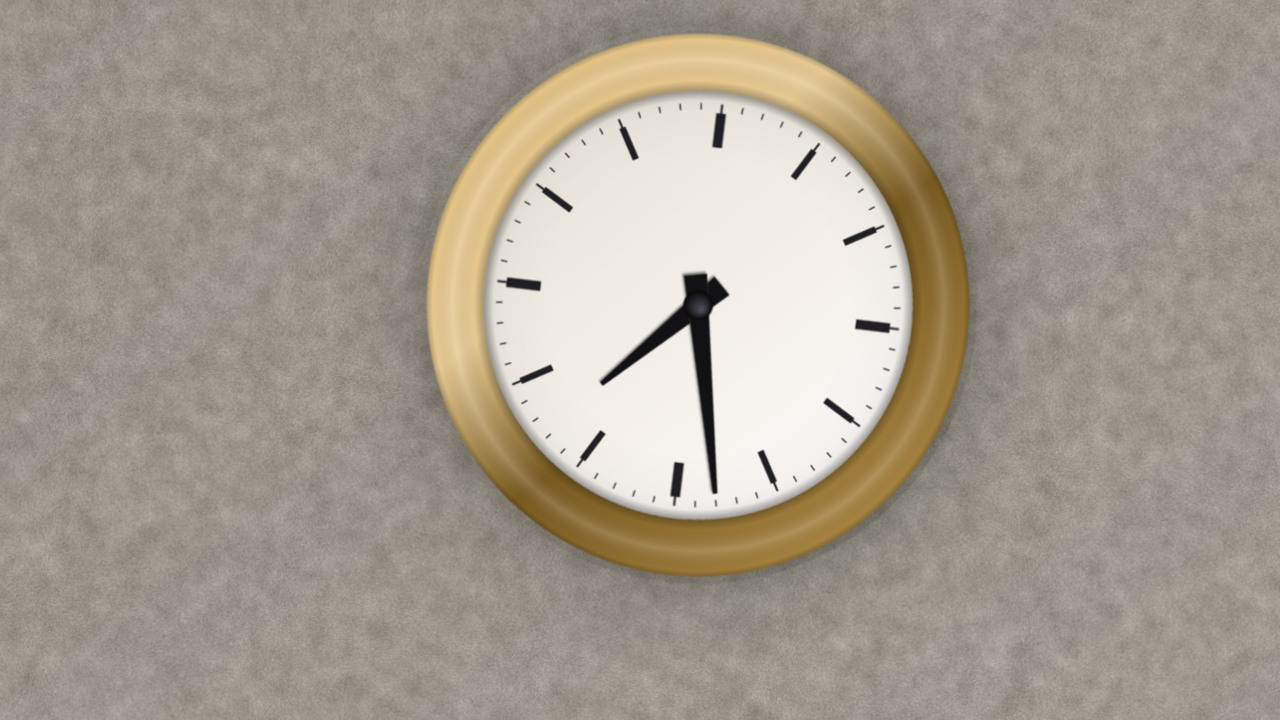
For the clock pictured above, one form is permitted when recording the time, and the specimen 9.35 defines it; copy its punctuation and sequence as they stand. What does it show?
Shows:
7.28
